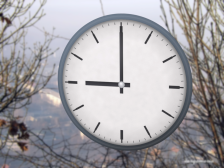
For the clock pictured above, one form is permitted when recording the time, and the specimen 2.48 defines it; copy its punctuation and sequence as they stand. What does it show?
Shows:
9.00
